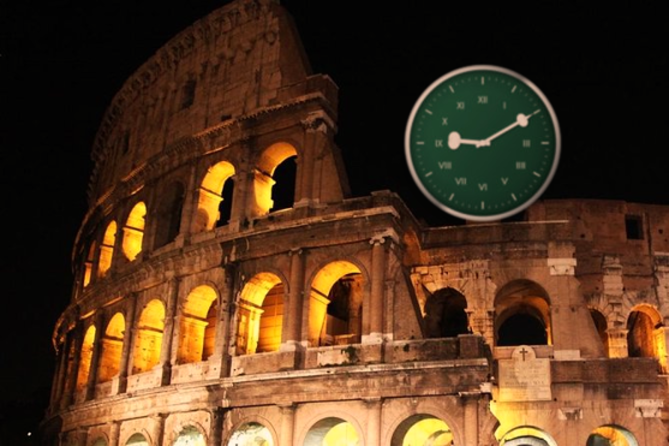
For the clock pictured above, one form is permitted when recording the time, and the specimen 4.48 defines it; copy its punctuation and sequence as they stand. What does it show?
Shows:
9.10
